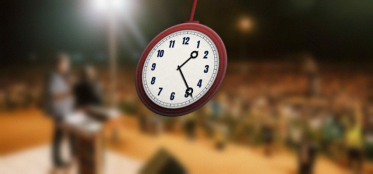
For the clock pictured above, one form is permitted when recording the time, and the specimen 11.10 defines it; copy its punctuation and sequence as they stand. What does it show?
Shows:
1.24
